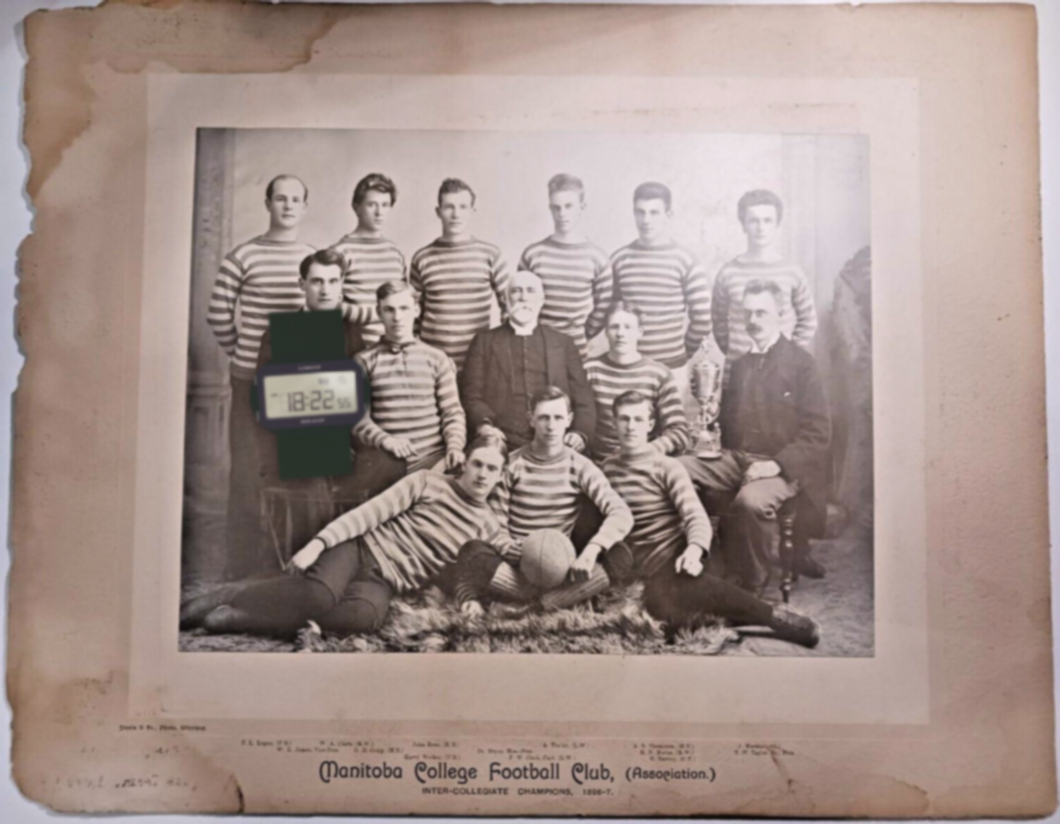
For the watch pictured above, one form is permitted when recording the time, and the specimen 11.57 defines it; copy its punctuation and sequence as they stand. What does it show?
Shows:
18.22
